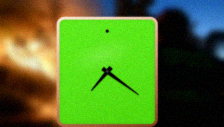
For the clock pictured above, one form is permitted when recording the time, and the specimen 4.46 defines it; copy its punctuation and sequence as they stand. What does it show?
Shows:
7.21
